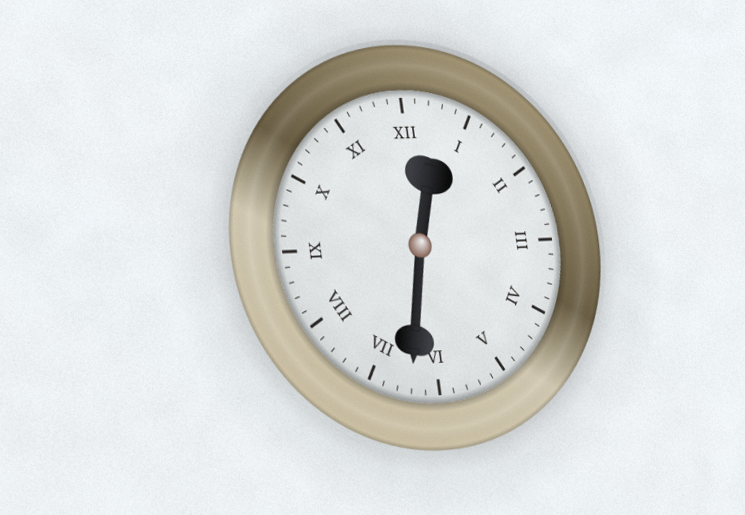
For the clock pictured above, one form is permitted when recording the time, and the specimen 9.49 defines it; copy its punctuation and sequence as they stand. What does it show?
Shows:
12.32
